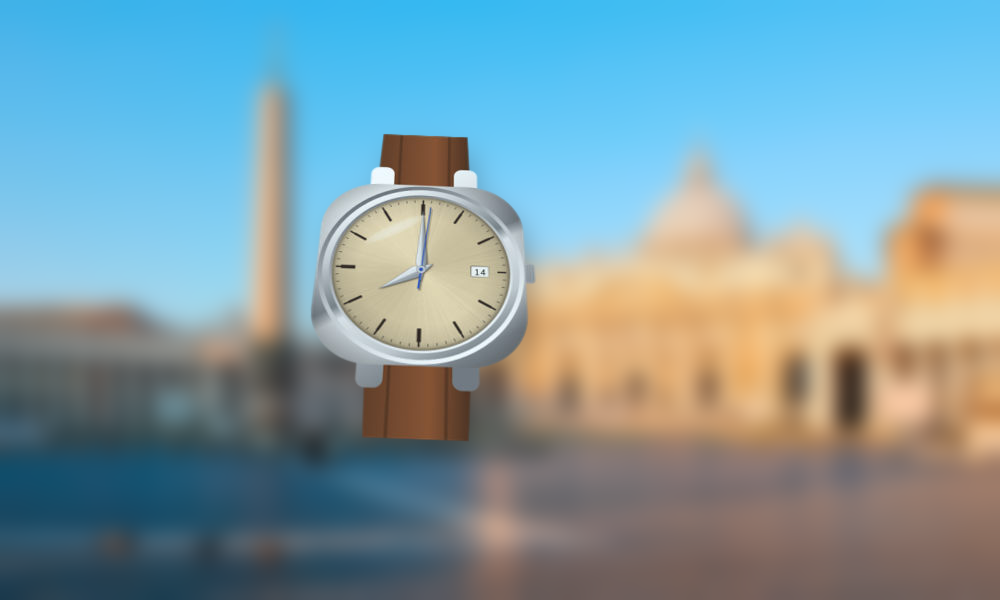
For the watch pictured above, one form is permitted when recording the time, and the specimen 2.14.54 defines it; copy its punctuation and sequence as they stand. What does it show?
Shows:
8.00.01
